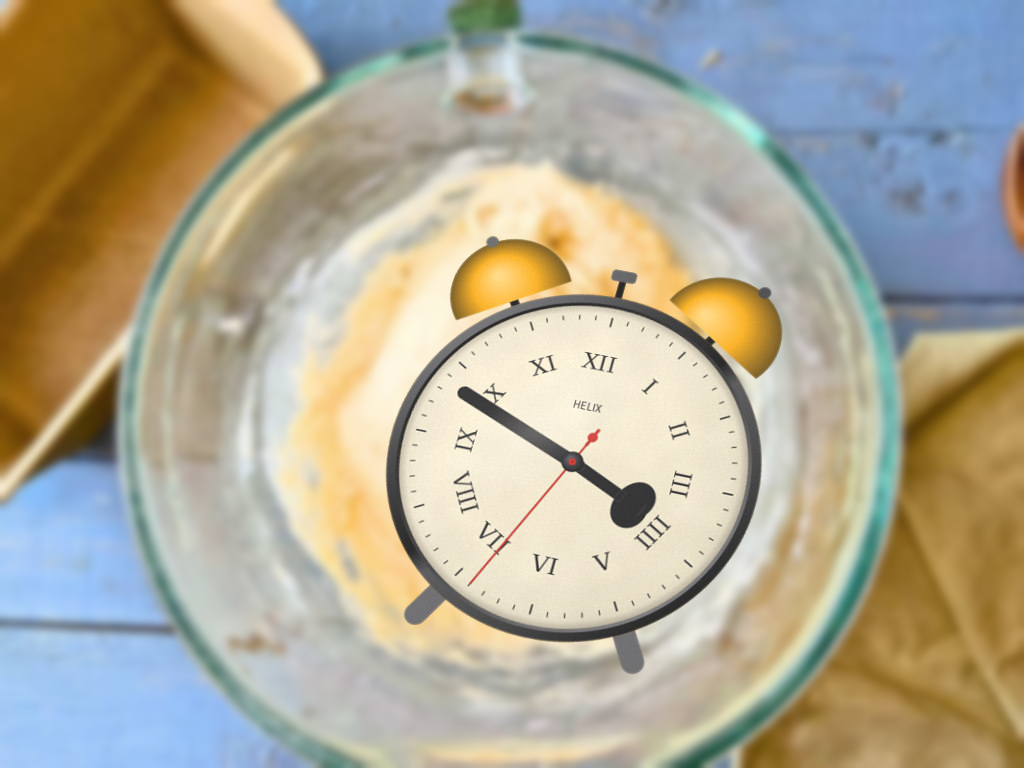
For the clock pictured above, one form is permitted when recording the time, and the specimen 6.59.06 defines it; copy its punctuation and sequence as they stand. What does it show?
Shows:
3.48.34
